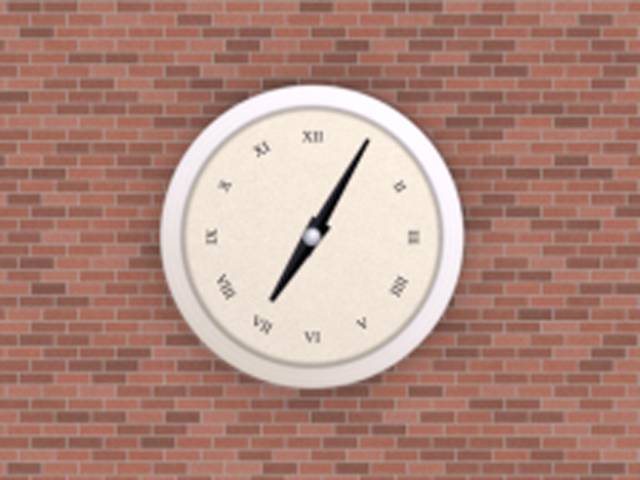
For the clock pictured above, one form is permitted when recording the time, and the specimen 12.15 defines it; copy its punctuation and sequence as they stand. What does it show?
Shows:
7.05
